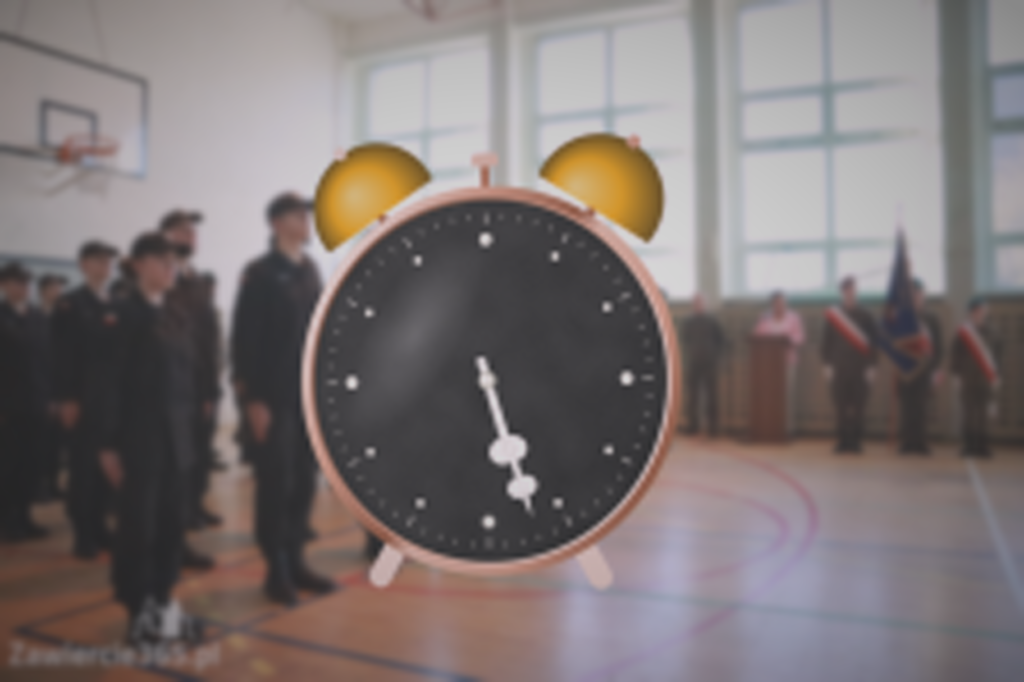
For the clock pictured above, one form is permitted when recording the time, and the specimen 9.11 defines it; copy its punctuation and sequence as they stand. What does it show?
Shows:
5.27
